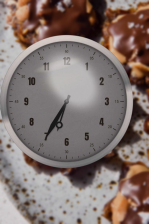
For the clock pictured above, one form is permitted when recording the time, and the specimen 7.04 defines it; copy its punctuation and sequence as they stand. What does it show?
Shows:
6.35
